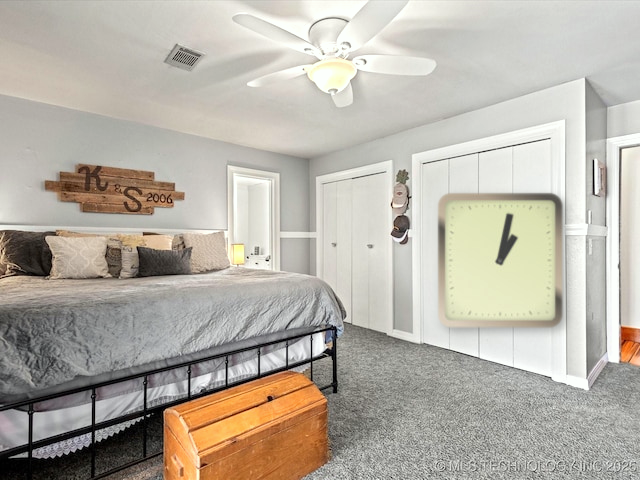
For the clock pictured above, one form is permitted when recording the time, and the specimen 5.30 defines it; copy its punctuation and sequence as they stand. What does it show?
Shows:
1.02
